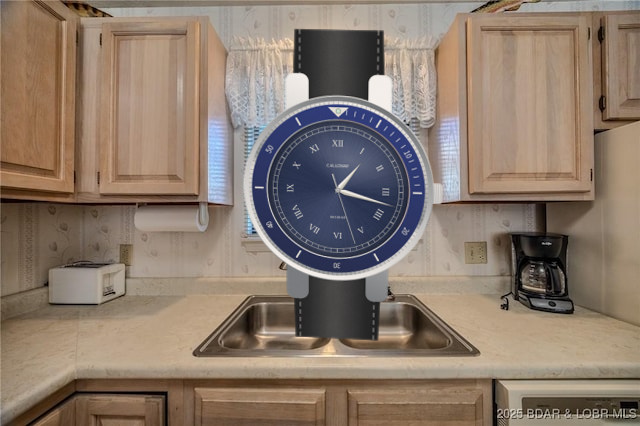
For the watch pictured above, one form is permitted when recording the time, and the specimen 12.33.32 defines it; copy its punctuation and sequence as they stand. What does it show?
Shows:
1.17.27
